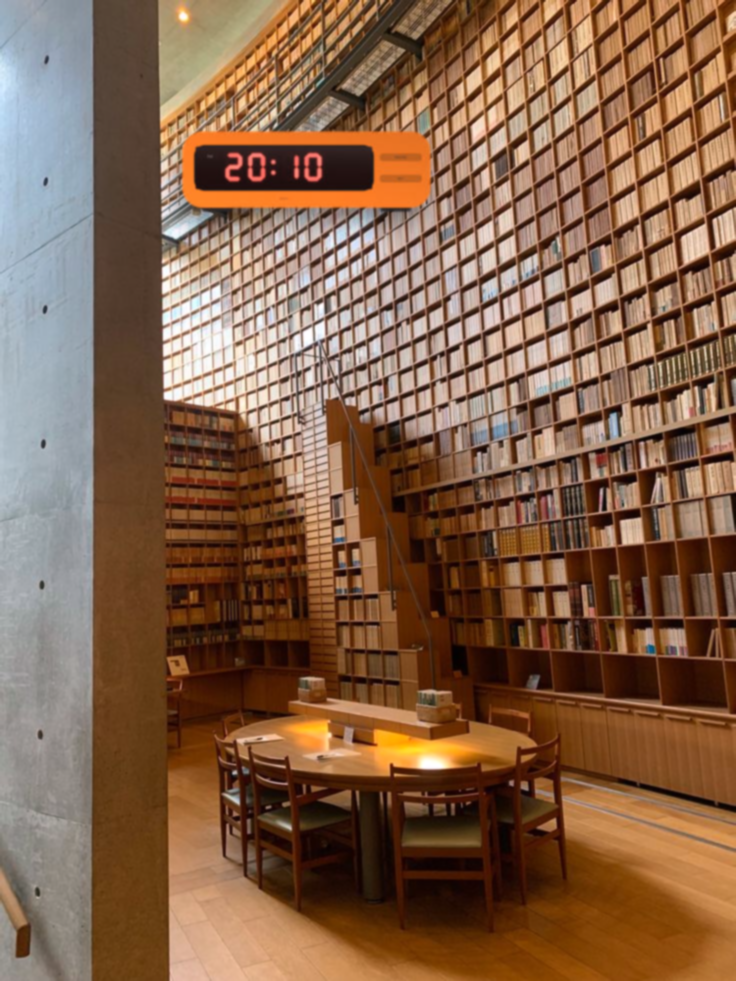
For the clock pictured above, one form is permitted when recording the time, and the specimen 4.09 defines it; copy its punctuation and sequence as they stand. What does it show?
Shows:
20.10
